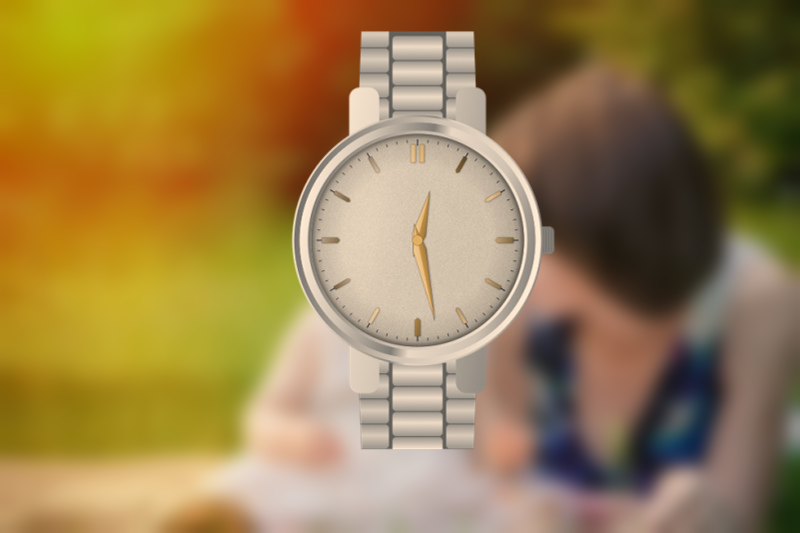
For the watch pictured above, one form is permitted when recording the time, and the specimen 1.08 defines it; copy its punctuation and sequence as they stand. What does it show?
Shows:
12.28
